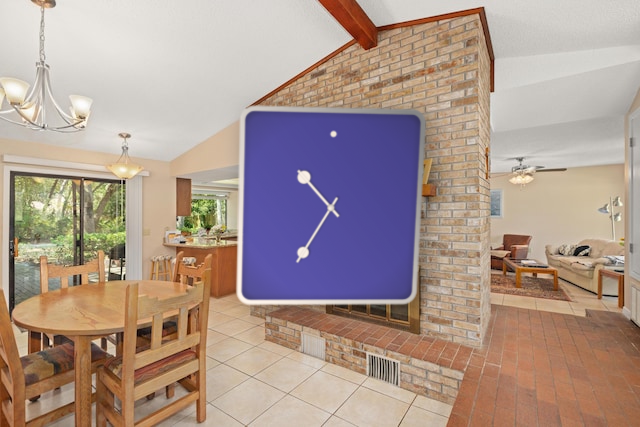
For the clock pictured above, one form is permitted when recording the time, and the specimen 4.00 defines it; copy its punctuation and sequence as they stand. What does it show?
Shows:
10.35
